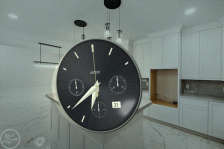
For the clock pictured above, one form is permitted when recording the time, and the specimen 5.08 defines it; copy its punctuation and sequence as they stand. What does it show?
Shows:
6.39
